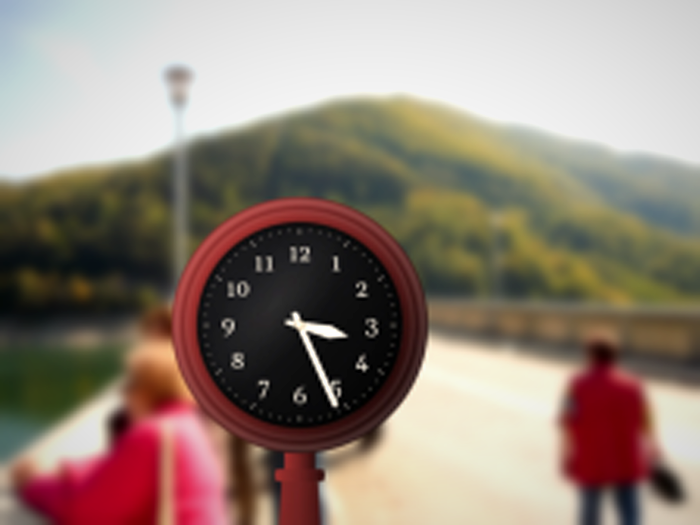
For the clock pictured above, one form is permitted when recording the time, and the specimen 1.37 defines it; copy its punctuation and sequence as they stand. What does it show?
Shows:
3.26
